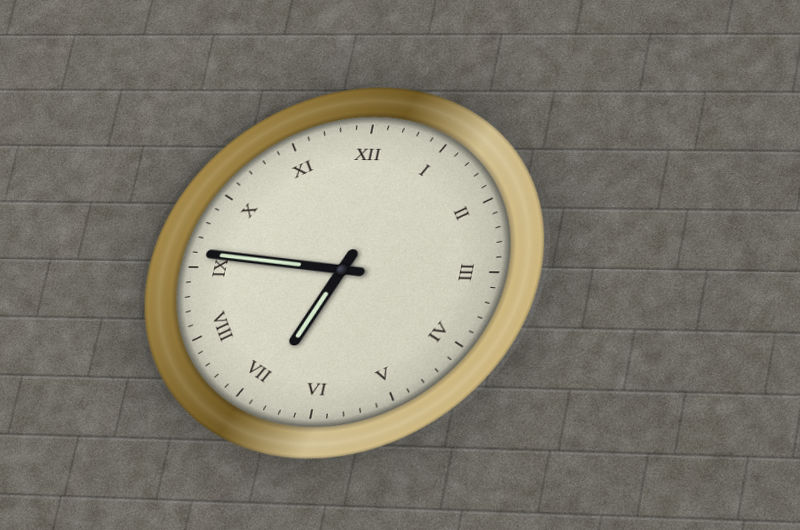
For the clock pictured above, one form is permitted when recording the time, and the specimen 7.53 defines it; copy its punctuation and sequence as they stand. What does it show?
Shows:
6.46
